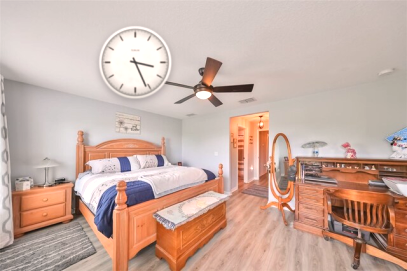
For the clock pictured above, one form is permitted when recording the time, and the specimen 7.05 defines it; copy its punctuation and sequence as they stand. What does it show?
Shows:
3.26
